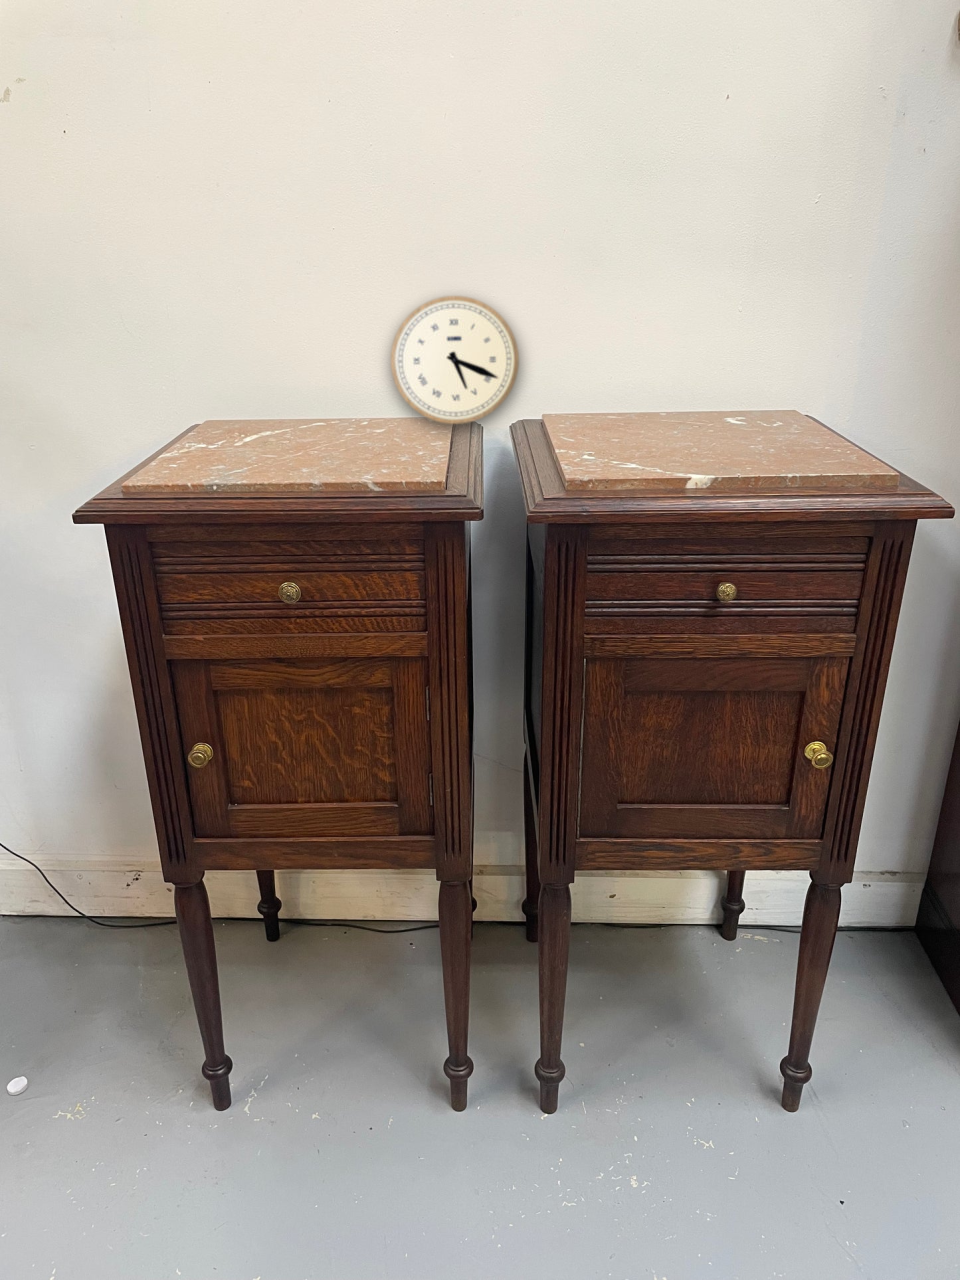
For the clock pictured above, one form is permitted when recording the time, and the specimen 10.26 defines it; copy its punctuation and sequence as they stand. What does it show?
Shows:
5.19
